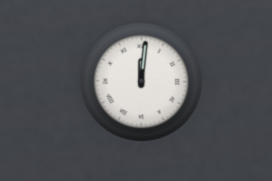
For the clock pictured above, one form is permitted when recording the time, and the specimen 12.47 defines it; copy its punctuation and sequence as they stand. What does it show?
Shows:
12.01
